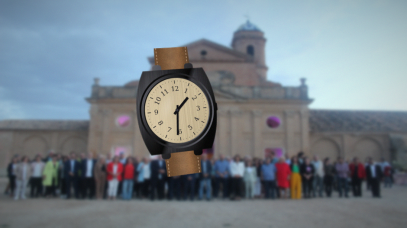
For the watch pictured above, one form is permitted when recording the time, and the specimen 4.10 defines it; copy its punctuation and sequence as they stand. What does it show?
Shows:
1.31
